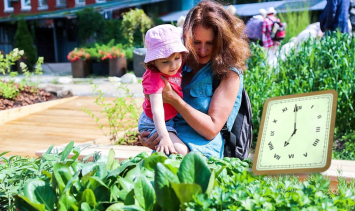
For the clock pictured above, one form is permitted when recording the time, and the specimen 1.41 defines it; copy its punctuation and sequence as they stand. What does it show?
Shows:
6.59
